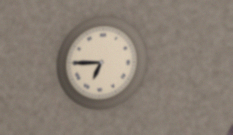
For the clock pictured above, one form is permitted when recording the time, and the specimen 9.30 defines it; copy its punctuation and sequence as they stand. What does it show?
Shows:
6.45
